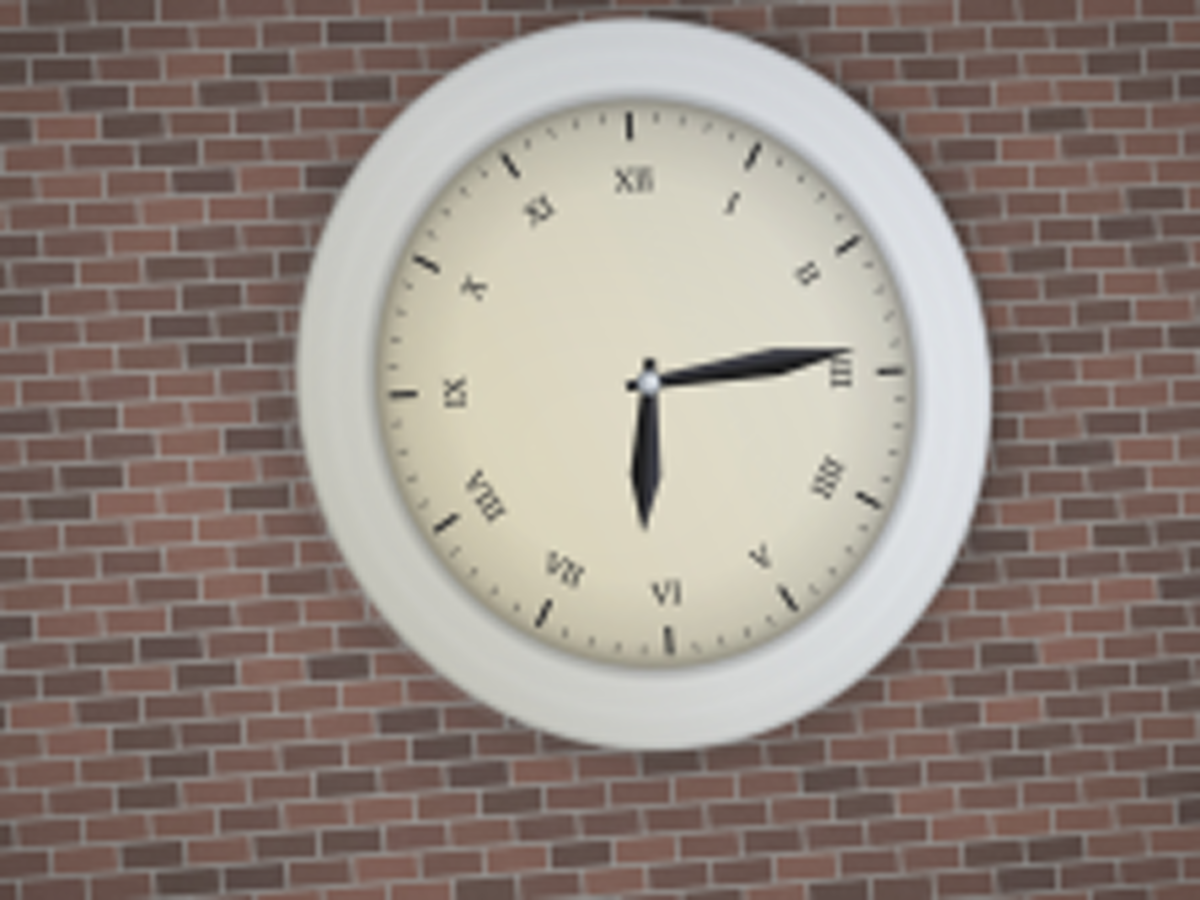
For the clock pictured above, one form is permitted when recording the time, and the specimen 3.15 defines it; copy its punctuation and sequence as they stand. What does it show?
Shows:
6.14
